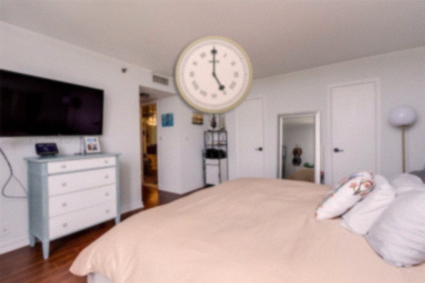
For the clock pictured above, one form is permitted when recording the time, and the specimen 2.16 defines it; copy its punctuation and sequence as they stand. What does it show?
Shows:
5.00
